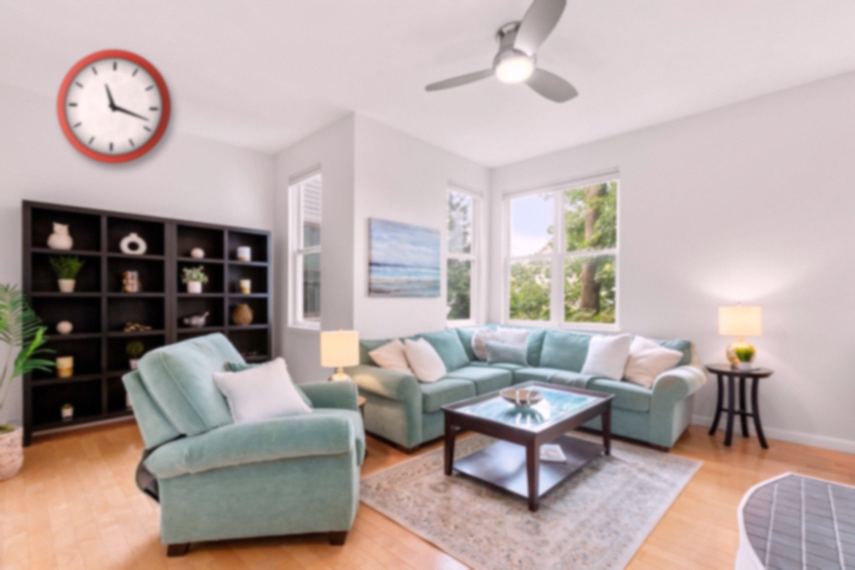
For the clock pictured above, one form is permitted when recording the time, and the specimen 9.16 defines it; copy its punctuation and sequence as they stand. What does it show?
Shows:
11.18
